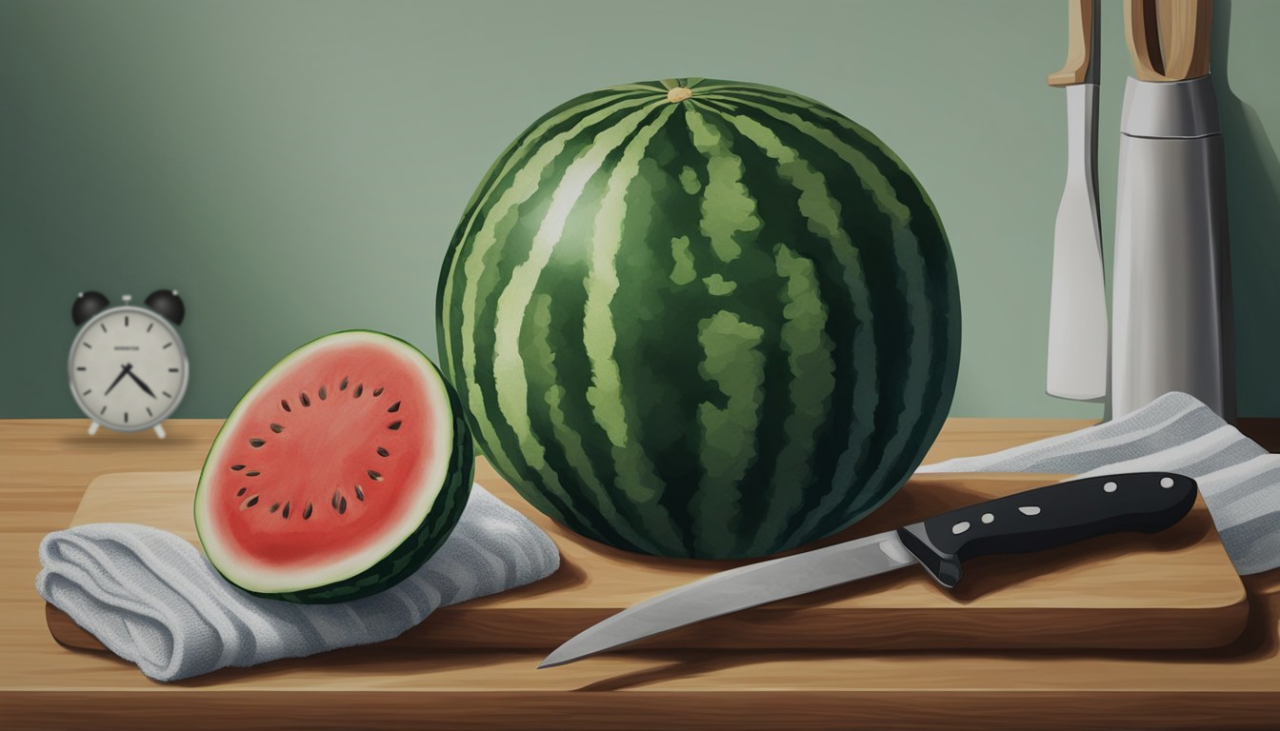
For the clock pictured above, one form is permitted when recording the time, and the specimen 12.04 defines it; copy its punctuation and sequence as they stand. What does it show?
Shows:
7.22
